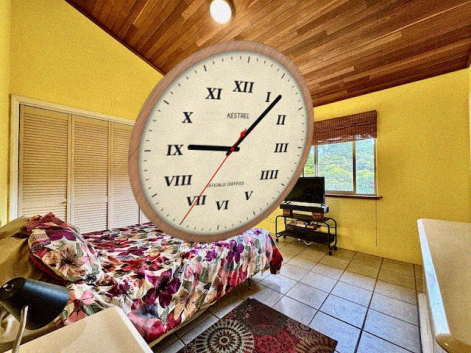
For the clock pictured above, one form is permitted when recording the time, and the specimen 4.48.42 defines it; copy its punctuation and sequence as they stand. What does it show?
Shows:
9.06.35
